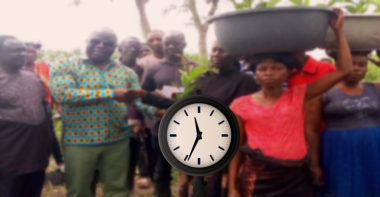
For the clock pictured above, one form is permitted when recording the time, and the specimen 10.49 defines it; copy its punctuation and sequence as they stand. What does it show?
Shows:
11.34
